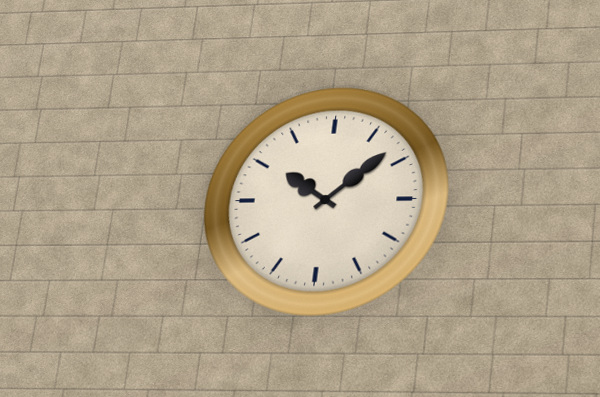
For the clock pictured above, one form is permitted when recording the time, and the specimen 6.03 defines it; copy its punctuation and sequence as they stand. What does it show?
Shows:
10.08
